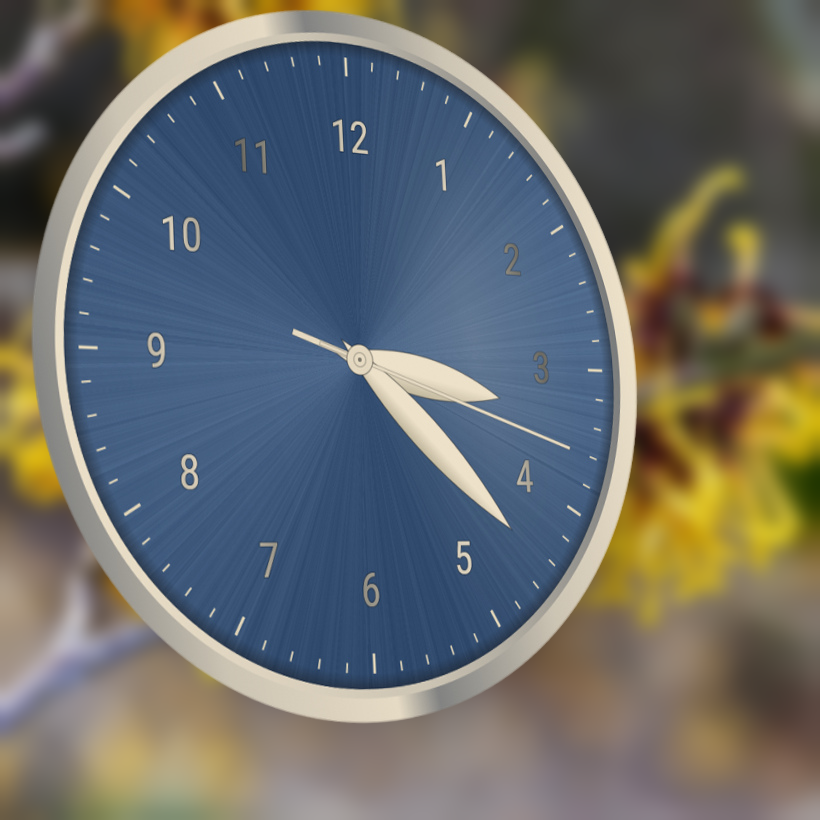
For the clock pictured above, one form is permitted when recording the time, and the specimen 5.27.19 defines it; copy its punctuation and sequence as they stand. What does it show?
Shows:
3.22.18
